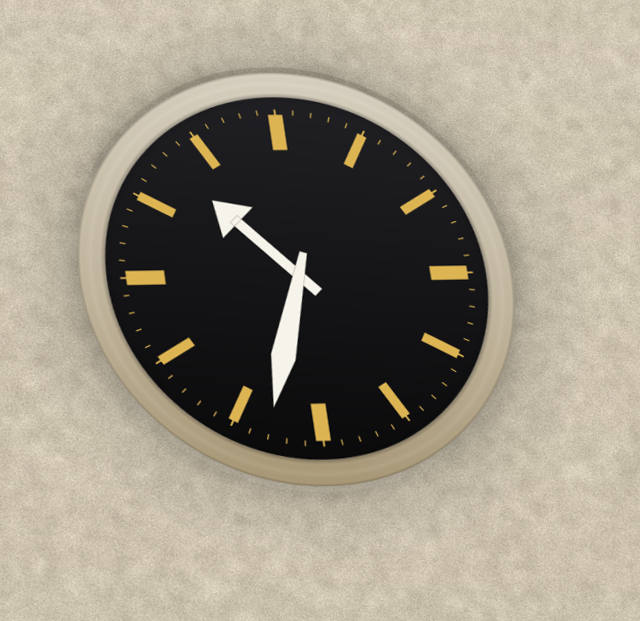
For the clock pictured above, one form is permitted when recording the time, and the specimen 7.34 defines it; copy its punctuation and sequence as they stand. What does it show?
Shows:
10.33
